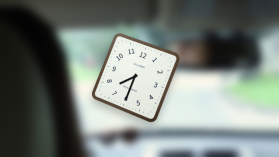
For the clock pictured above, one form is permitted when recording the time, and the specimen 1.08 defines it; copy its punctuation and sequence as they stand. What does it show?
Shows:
7.30
